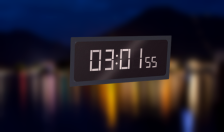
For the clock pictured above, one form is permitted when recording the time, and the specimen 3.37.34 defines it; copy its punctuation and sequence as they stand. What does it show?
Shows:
3.01.55
